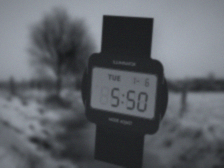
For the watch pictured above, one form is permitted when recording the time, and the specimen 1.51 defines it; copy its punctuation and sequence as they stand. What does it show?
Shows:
5.50
